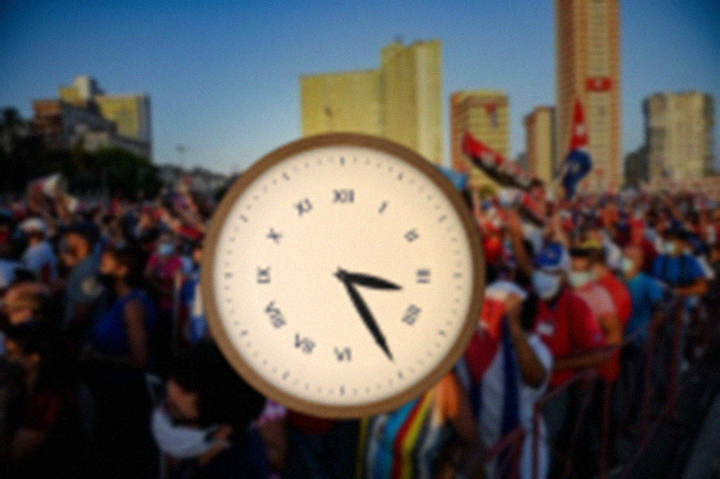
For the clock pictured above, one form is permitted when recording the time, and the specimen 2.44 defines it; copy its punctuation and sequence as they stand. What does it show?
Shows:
3.25
